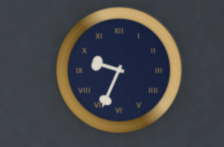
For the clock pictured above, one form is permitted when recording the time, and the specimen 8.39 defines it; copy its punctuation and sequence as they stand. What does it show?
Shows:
9.34
